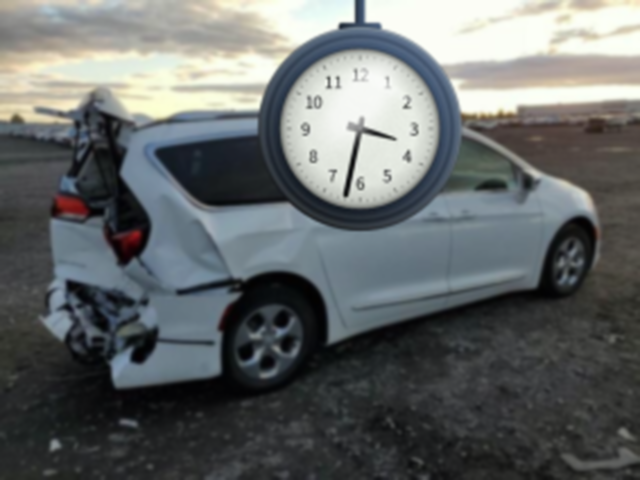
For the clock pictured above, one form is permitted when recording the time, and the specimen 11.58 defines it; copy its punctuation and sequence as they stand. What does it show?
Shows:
3.32
